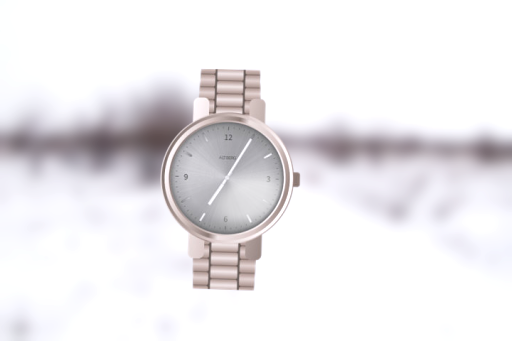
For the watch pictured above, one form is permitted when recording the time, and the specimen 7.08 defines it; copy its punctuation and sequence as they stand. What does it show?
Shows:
7.05
